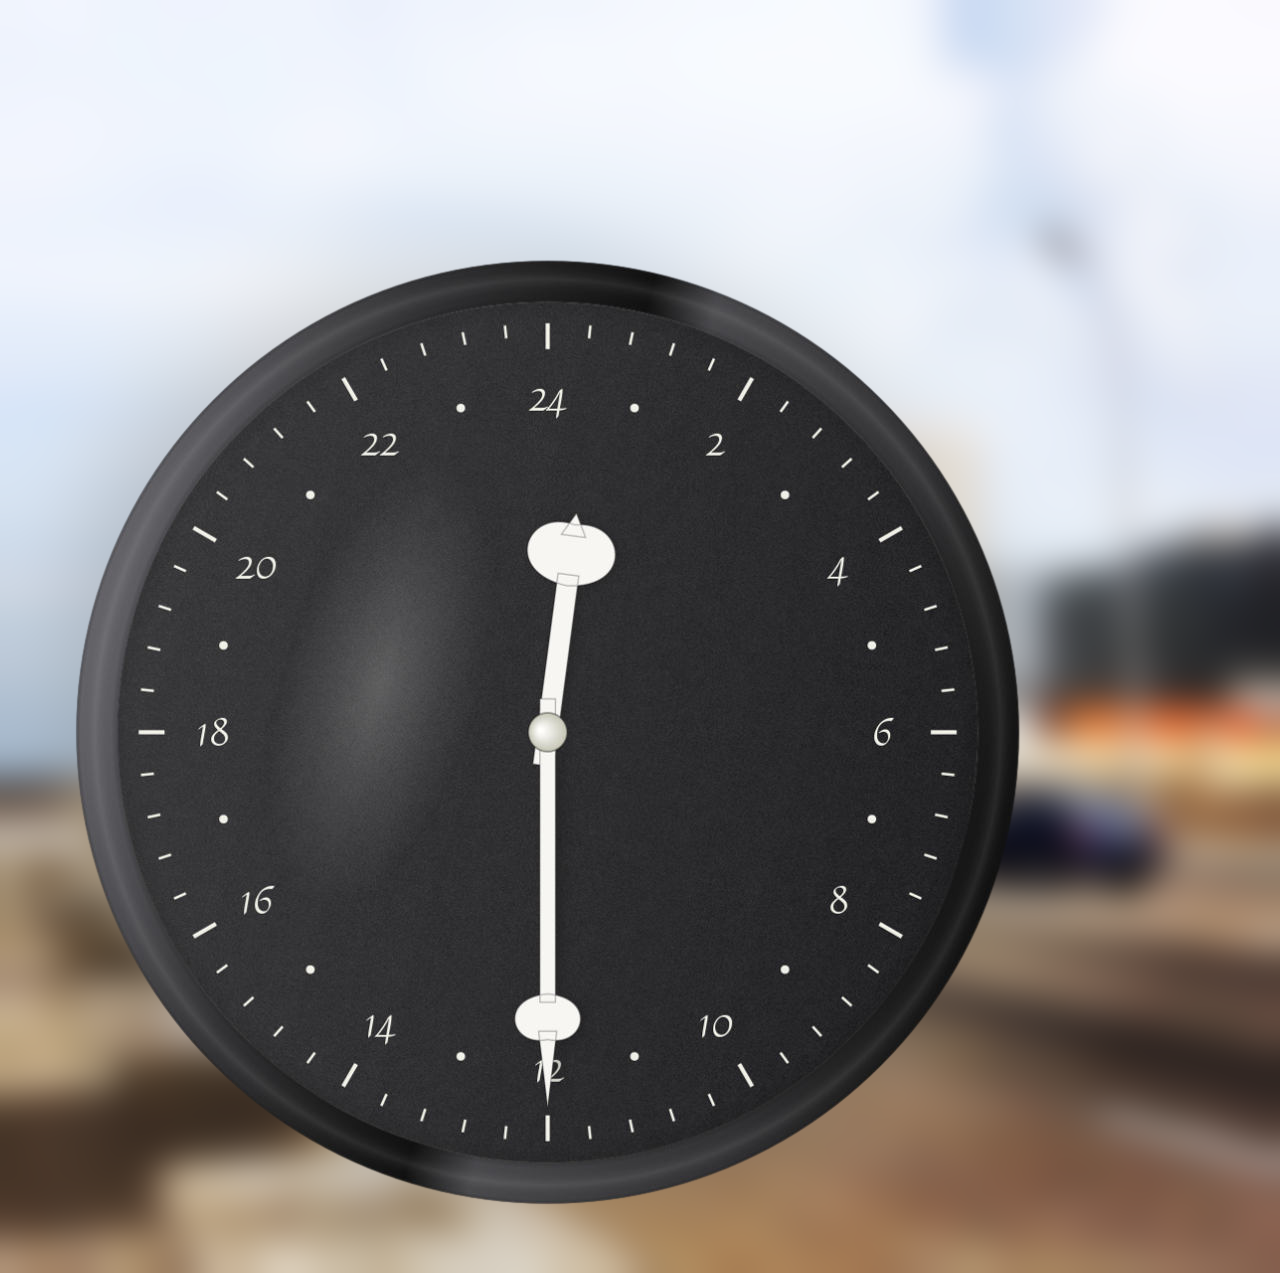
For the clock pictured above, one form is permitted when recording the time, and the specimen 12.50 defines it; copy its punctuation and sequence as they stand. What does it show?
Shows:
0.30
